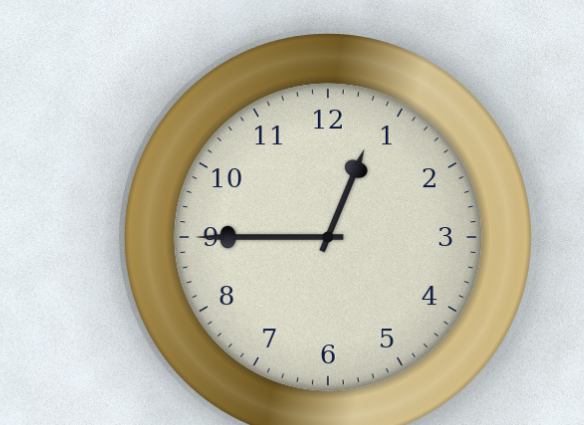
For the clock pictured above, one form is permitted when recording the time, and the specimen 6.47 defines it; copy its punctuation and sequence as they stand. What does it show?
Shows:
12.45
